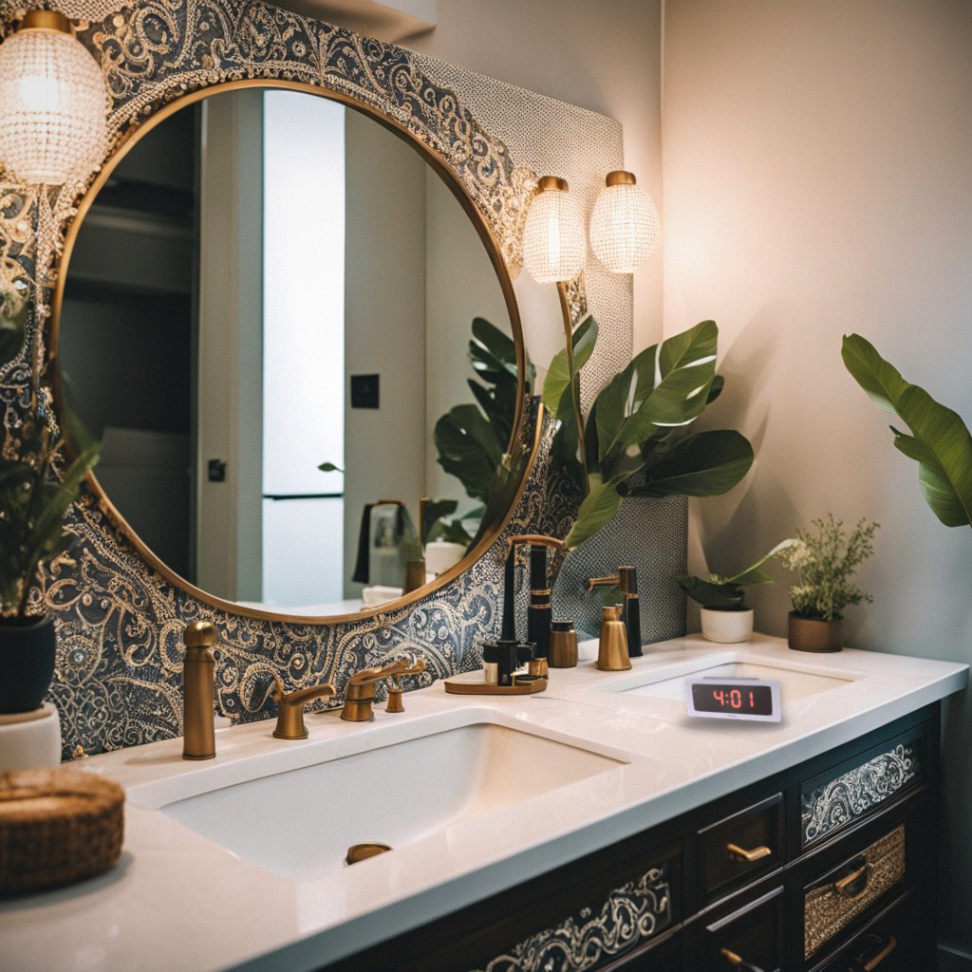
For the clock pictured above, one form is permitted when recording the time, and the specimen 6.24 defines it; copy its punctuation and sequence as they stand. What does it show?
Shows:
4.01
